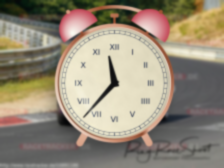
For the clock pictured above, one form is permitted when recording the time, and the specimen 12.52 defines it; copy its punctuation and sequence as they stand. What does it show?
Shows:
11.37
